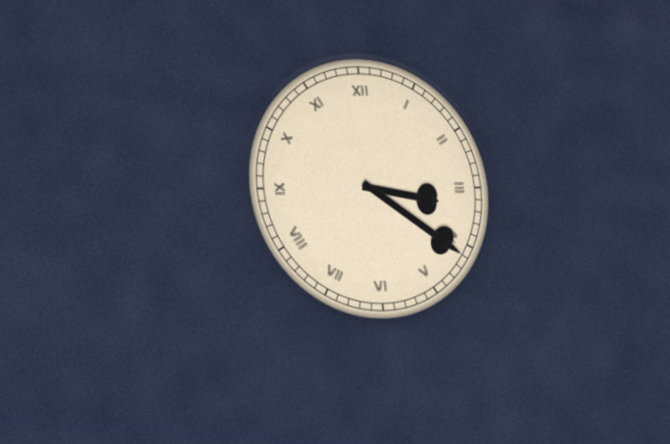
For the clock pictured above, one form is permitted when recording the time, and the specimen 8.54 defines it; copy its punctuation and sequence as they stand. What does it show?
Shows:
3.21
